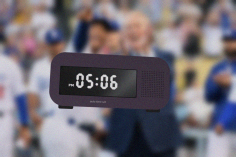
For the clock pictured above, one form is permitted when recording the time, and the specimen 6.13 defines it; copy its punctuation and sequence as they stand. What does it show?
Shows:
5.06
